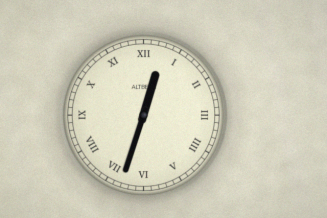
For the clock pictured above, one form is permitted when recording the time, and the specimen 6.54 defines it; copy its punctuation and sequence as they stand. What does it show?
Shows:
12.33
